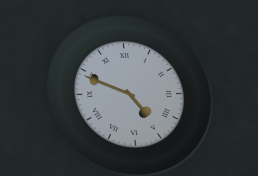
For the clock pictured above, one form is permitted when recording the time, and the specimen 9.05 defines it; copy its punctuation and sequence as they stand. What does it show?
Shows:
4.49
